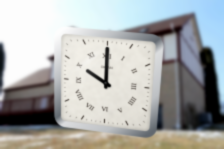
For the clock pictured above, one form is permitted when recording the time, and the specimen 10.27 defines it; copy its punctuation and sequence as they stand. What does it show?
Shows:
10.00
